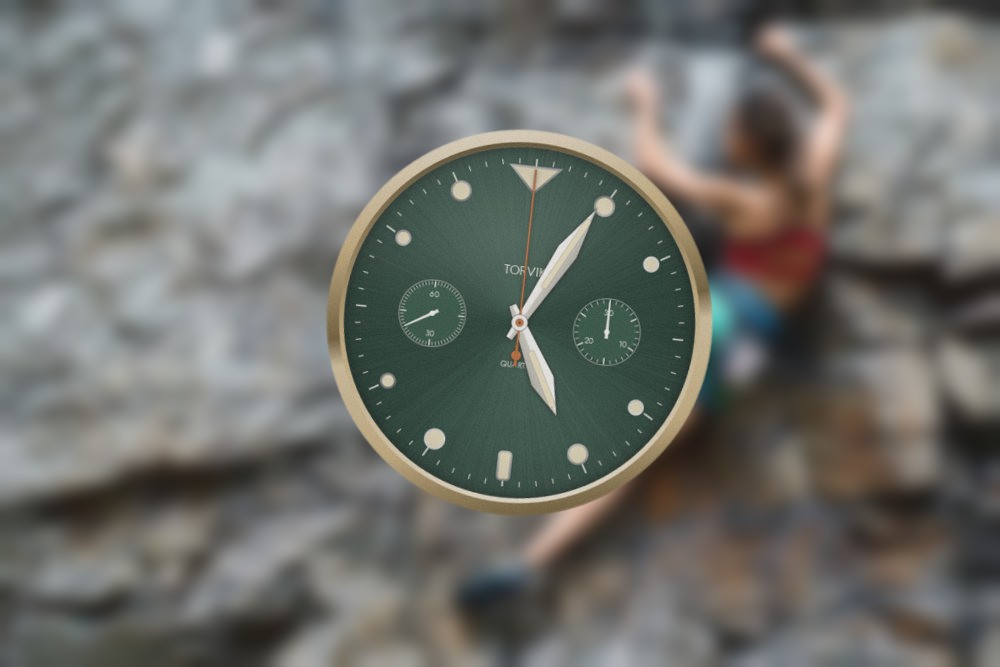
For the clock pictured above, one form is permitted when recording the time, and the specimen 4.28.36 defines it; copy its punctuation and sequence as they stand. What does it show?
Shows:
5.04.40
